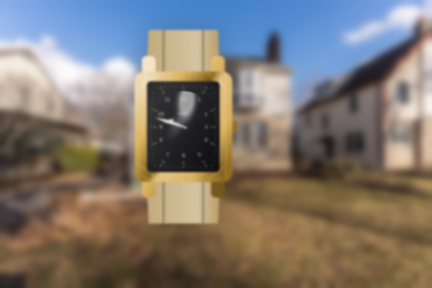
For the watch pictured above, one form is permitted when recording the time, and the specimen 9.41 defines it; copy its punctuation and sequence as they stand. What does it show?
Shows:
9.48
